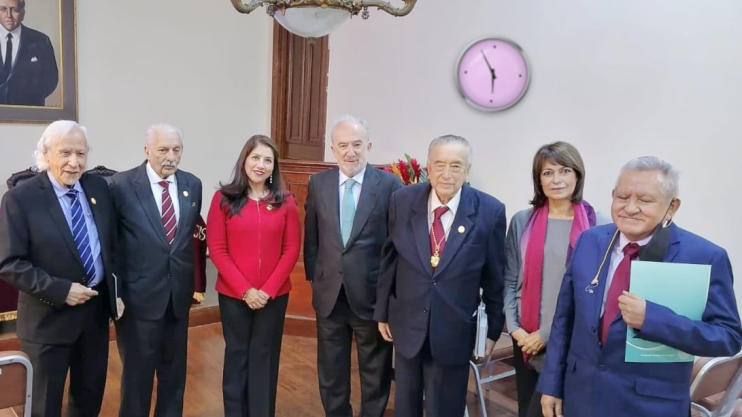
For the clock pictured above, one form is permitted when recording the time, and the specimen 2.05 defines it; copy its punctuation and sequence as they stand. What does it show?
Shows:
5.55
